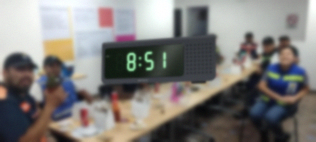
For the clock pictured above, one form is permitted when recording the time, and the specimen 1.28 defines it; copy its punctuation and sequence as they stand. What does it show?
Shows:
8.51
